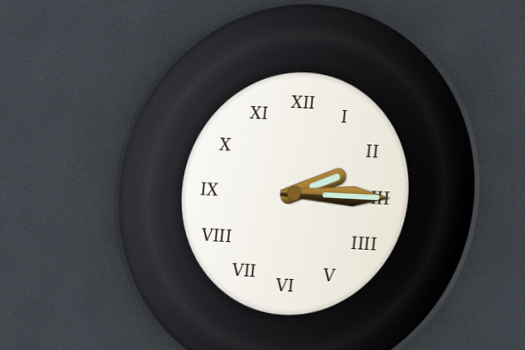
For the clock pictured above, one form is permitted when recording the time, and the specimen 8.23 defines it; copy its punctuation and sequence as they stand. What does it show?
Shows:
2.15
